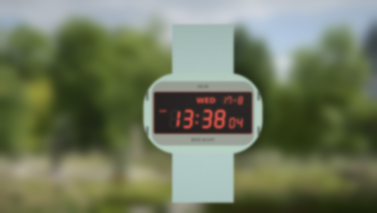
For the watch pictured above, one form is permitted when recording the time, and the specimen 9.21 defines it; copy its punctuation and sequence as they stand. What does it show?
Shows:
13.38
